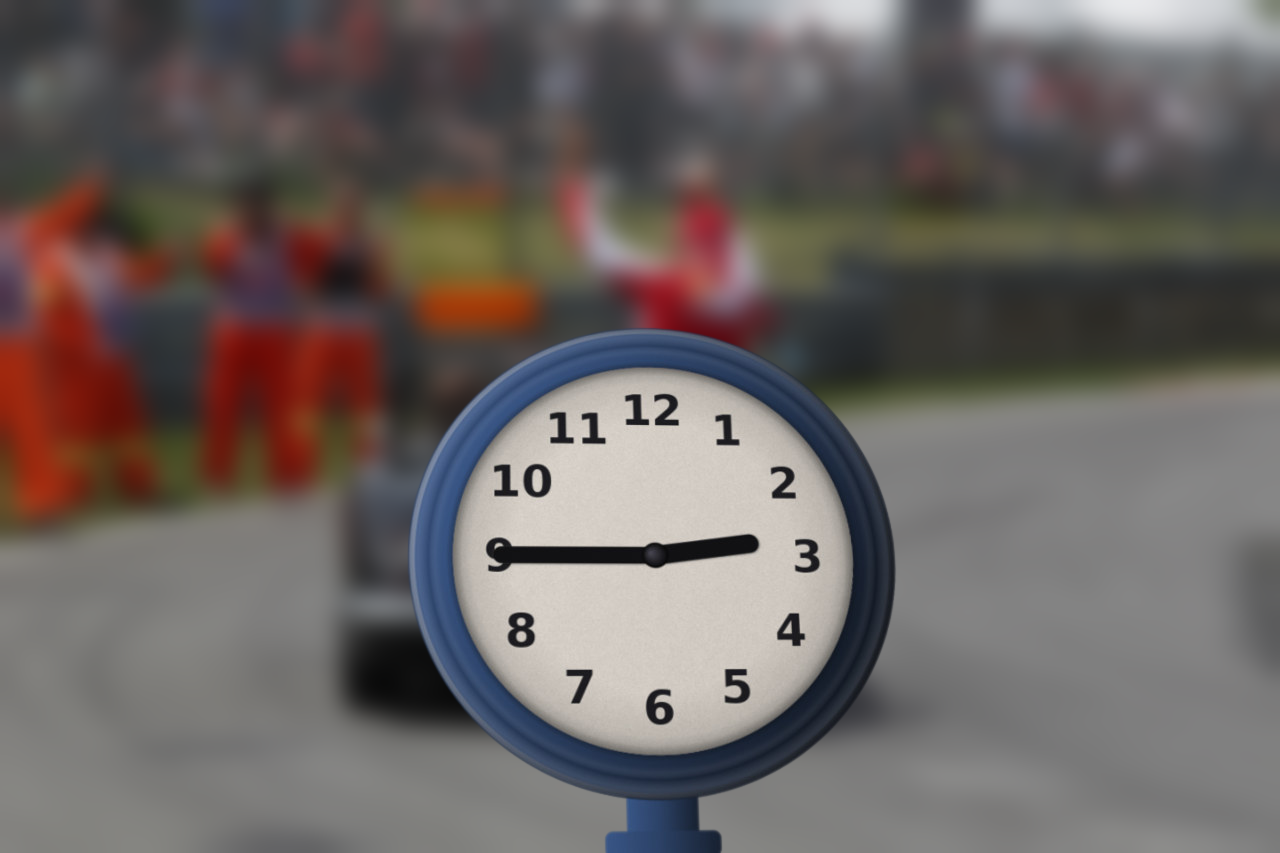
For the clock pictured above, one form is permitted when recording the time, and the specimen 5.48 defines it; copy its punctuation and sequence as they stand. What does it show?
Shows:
2.45
